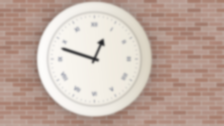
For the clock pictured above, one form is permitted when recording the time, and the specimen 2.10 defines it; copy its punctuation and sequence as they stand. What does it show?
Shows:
12.48
